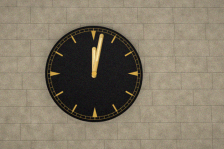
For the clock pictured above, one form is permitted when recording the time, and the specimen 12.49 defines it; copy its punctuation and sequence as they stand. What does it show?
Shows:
12.02
